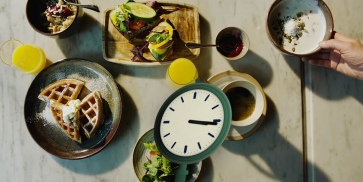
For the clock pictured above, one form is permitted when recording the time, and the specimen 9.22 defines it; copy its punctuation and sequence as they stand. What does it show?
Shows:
3.16
